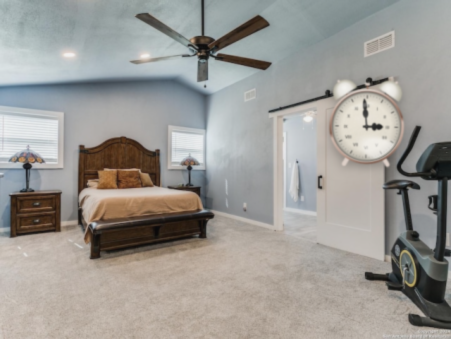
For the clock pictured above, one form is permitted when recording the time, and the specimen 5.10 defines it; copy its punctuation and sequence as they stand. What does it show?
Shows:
2.59
